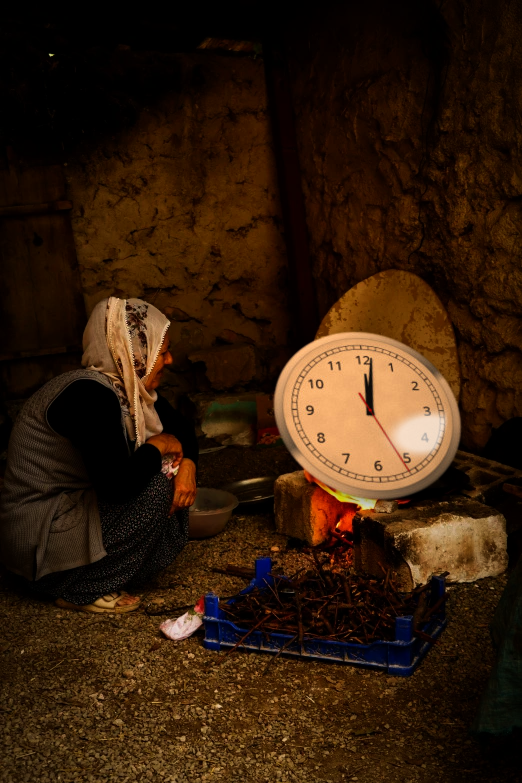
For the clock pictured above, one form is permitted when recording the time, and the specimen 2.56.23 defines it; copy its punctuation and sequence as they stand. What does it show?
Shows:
12.01.26
